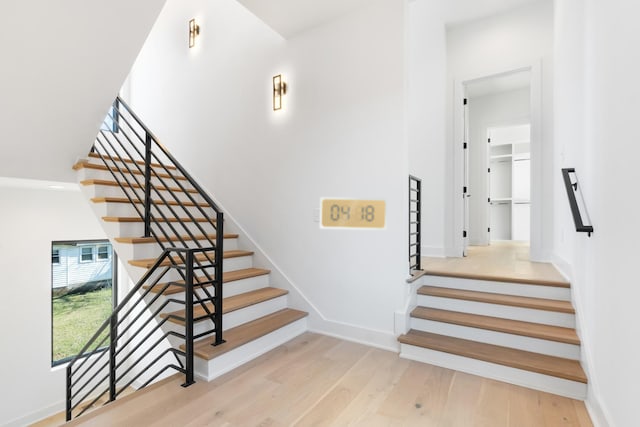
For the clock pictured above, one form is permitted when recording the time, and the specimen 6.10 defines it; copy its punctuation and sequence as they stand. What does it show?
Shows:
4.18
